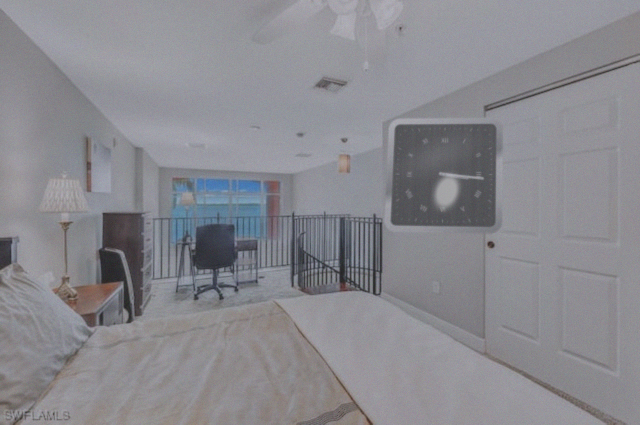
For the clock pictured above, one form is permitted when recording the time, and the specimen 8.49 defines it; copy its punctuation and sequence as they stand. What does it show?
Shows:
3.16
